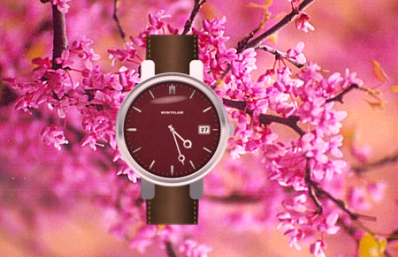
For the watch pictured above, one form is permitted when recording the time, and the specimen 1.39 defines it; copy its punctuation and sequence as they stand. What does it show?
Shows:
4.27
